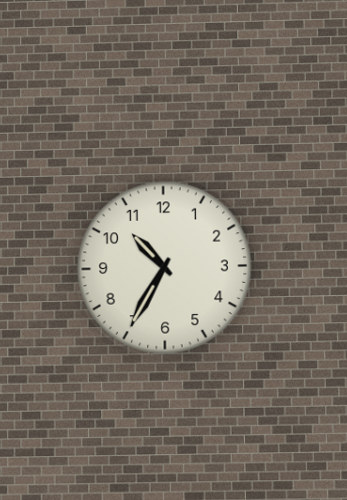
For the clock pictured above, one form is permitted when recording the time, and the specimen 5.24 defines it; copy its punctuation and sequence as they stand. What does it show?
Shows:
10.35
